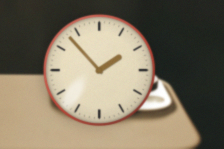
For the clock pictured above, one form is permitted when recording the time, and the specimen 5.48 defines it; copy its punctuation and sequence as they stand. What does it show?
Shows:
1.53
